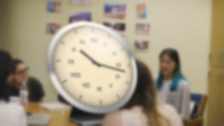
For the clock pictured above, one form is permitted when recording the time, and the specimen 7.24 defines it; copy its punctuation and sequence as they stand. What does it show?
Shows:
10.17
